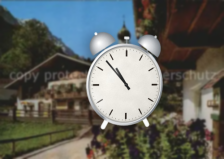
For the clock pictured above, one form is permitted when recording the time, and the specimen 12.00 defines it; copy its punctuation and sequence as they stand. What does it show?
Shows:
10.53
